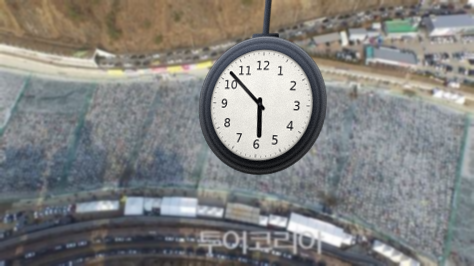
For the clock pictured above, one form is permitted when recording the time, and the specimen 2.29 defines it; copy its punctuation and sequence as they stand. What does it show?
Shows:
5.52
